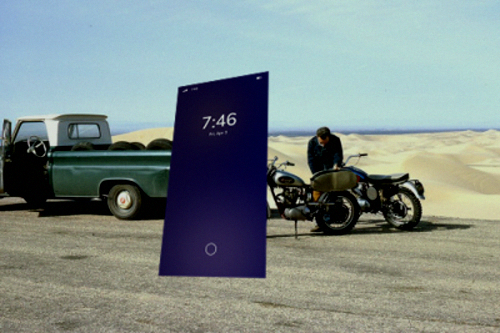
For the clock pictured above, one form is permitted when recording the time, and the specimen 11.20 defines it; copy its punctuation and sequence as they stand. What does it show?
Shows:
7.46
